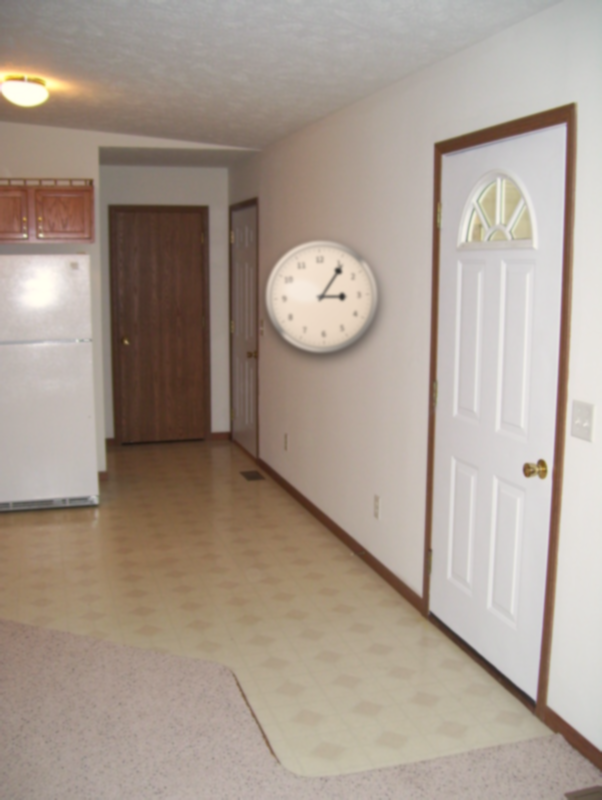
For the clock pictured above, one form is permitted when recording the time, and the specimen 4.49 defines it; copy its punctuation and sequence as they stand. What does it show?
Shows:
3.06
